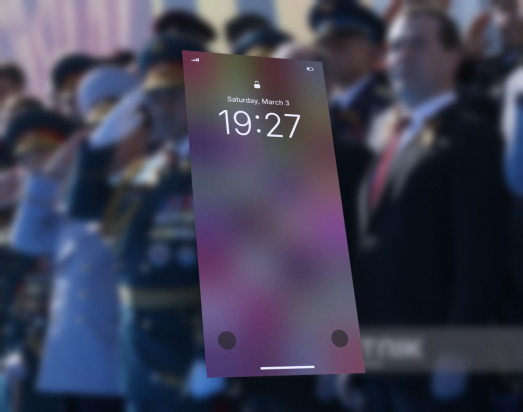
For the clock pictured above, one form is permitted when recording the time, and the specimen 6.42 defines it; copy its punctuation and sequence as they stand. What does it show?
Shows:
19.27
